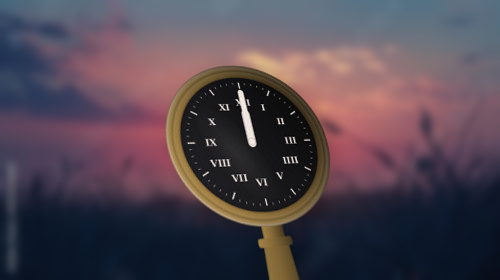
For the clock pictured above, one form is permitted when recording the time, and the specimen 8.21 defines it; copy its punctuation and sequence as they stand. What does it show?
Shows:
12.00
